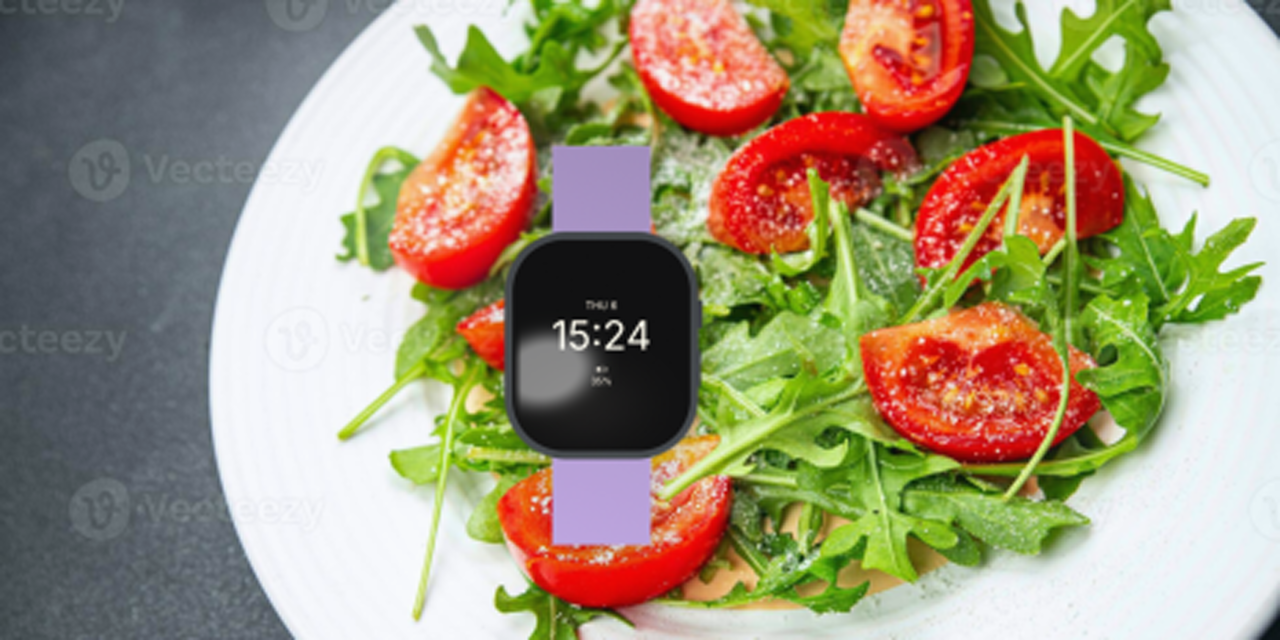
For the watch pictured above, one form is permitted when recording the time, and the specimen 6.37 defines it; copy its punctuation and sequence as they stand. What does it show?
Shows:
15.24
